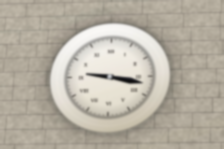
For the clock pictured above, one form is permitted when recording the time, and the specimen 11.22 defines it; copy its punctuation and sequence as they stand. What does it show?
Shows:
9.17
